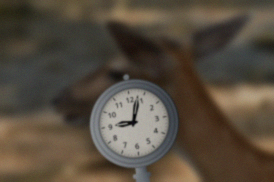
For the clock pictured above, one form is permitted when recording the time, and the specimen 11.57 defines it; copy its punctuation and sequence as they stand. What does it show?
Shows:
9.03
